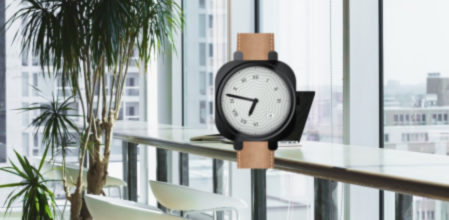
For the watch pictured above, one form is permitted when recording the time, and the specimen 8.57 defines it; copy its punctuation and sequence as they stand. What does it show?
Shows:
6.47
